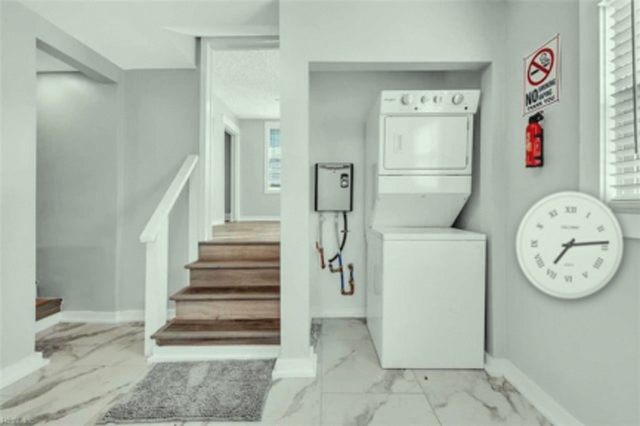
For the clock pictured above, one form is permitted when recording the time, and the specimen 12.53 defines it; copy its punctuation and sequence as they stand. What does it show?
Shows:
7.14
